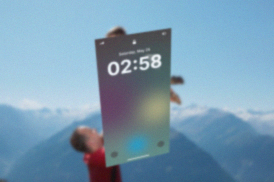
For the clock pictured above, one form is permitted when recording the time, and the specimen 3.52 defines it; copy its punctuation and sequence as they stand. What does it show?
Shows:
2.58
